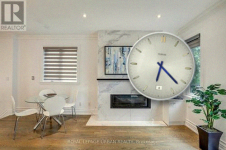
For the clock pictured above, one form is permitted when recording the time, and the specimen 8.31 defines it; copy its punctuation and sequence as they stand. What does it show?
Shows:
6.22
